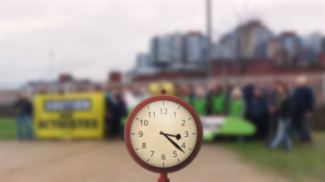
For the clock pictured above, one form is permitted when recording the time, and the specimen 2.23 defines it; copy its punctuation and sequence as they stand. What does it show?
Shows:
3.22
